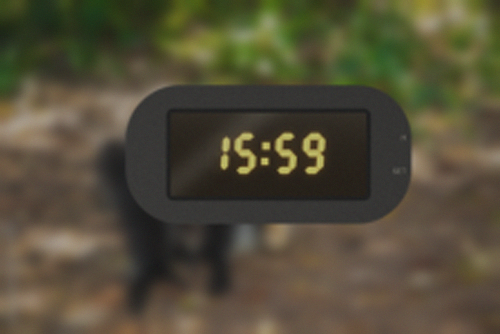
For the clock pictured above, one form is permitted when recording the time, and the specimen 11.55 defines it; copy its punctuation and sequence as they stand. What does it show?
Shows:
15.59
